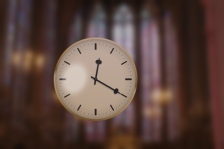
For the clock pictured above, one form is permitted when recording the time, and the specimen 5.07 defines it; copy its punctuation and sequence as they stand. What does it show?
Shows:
12.20
